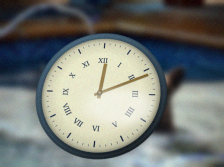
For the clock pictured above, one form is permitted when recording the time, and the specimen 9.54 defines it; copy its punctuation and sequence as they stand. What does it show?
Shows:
12.11
